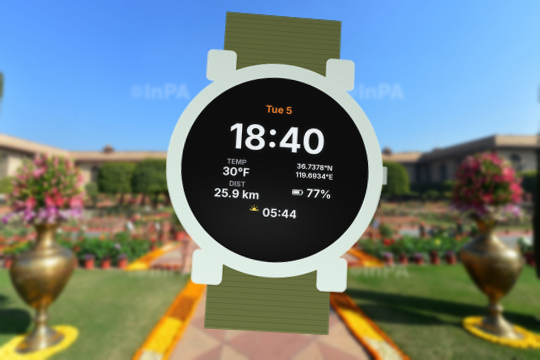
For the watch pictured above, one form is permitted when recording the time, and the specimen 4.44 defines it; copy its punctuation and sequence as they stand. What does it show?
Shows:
18.40
